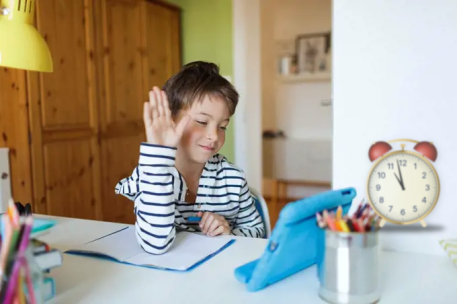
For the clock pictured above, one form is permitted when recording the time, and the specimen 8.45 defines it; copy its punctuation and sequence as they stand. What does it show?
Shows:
10.58
